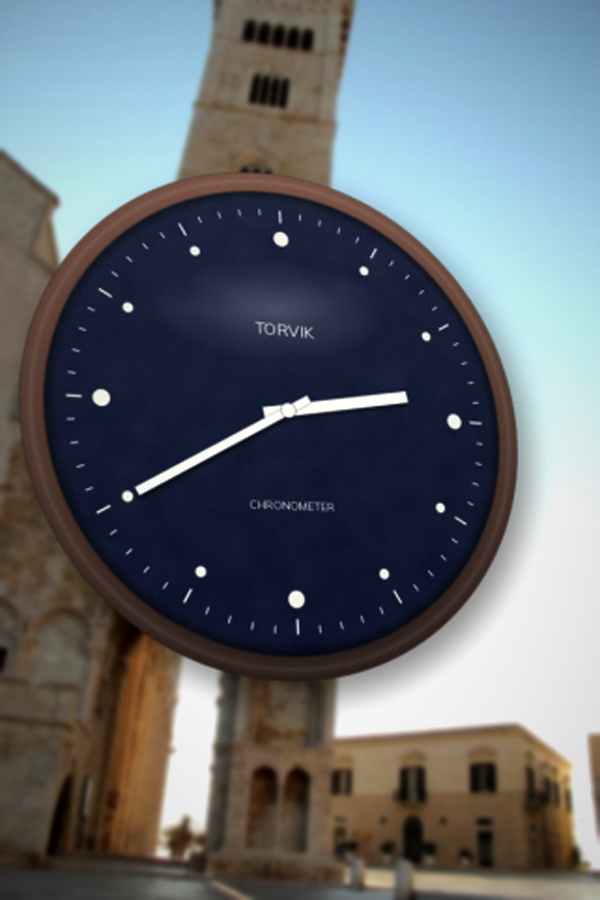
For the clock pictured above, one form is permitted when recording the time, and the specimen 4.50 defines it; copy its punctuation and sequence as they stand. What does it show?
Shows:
2.40
